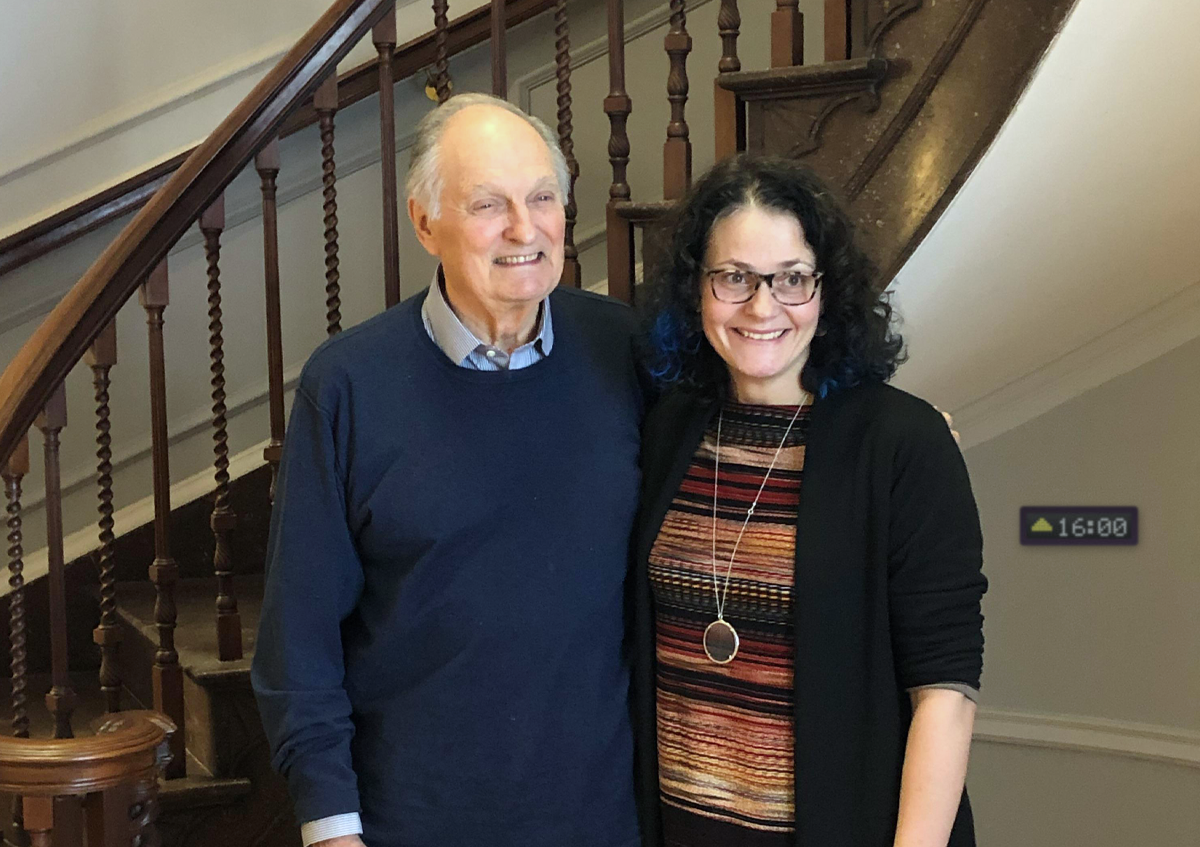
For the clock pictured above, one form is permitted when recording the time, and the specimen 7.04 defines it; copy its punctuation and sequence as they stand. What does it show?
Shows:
16.00
